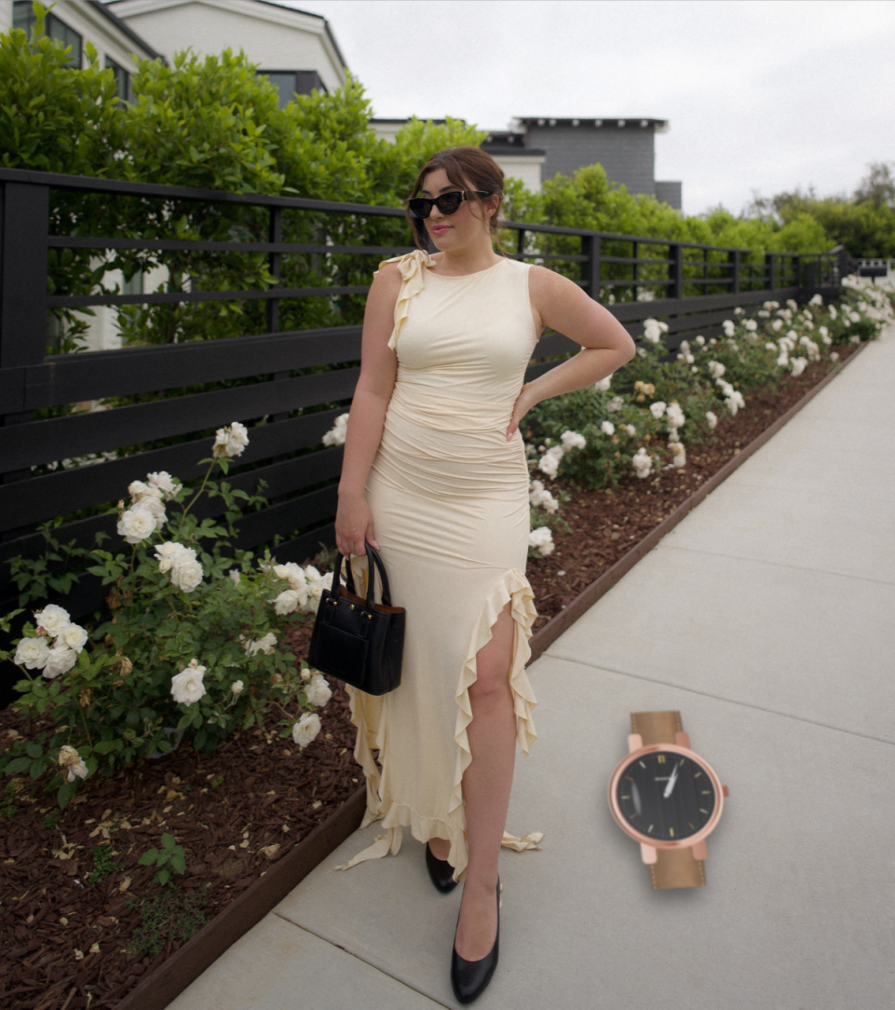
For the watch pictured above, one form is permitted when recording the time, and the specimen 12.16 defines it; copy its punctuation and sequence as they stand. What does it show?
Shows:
1.04
